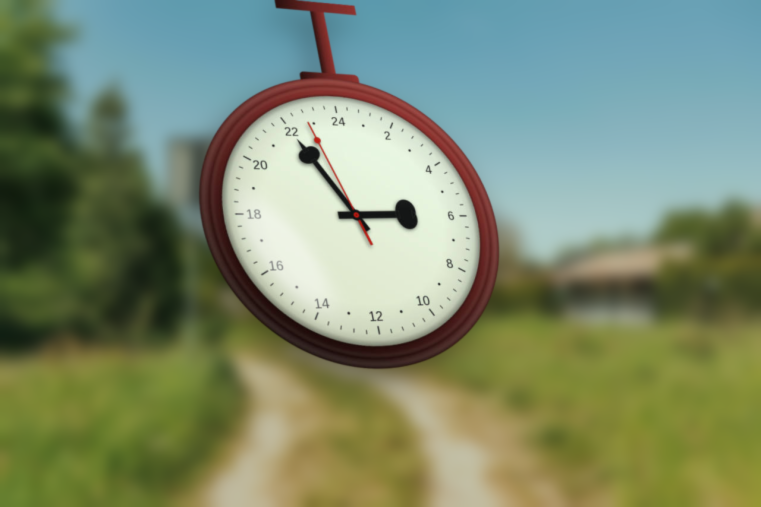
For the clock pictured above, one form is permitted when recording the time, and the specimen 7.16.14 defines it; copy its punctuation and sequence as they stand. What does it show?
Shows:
5.54.57
